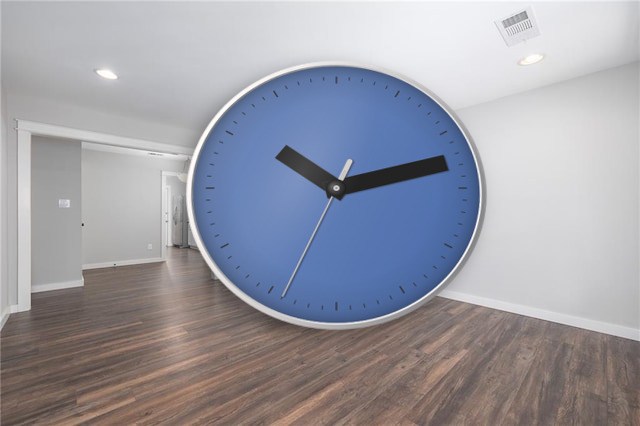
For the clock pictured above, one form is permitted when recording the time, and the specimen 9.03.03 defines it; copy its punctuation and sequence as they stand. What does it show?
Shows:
10.12.34
